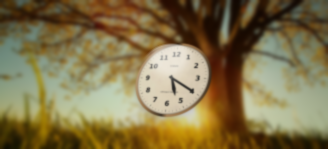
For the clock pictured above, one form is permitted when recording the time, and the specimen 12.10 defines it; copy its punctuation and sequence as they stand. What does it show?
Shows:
5.20
